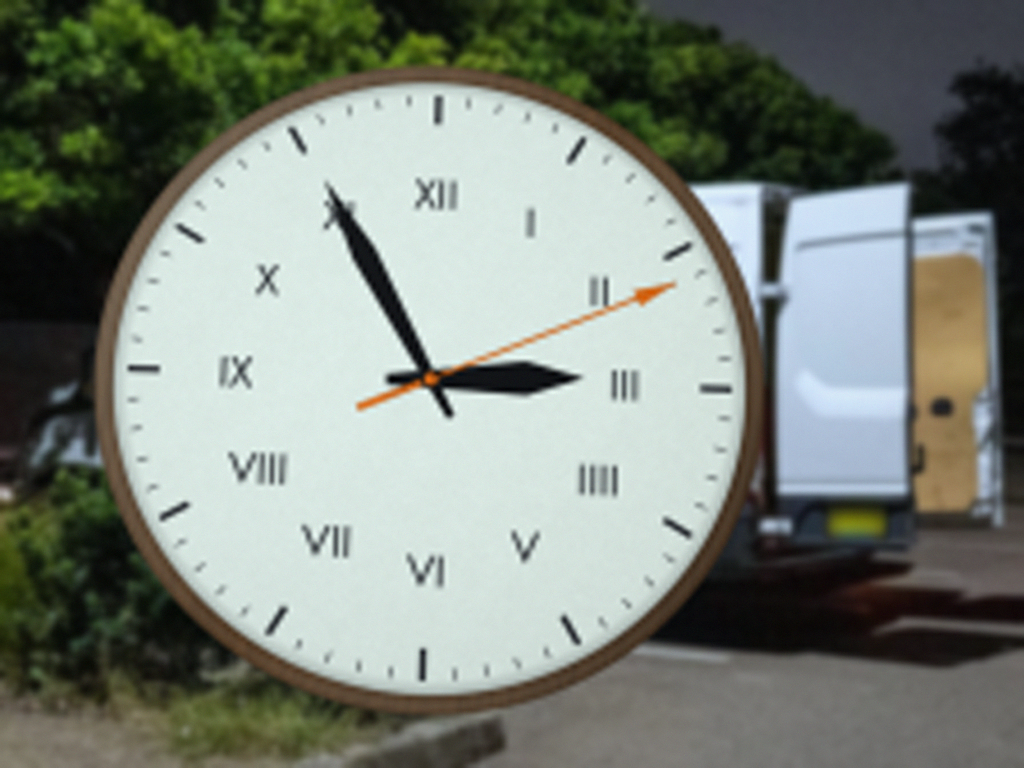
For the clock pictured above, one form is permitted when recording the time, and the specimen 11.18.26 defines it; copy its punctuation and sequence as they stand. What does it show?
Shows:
2.55.11
